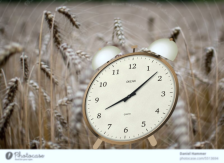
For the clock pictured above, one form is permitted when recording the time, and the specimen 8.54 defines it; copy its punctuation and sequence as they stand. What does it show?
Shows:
8.08
